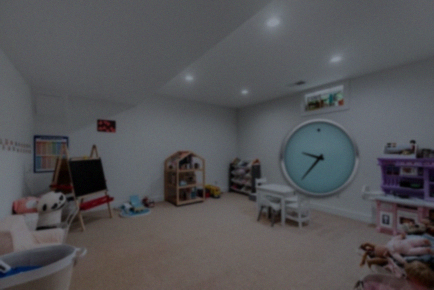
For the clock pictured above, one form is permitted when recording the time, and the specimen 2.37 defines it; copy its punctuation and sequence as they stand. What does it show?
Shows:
9.37
